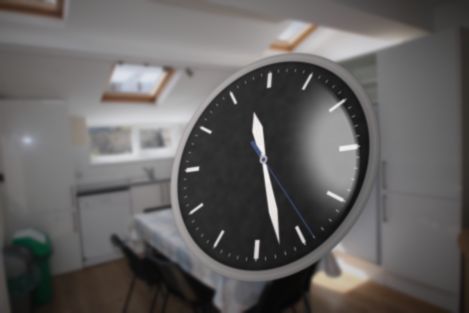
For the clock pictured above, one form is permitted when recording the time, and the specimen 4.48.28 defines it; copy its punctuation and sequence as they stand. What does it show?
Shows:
11.27.24
